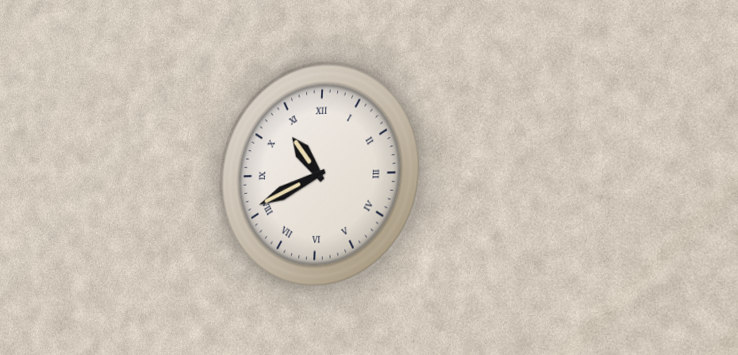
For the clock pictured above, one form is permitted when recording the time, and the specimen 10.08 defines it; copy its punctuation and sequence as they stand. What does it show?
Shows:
10.41
